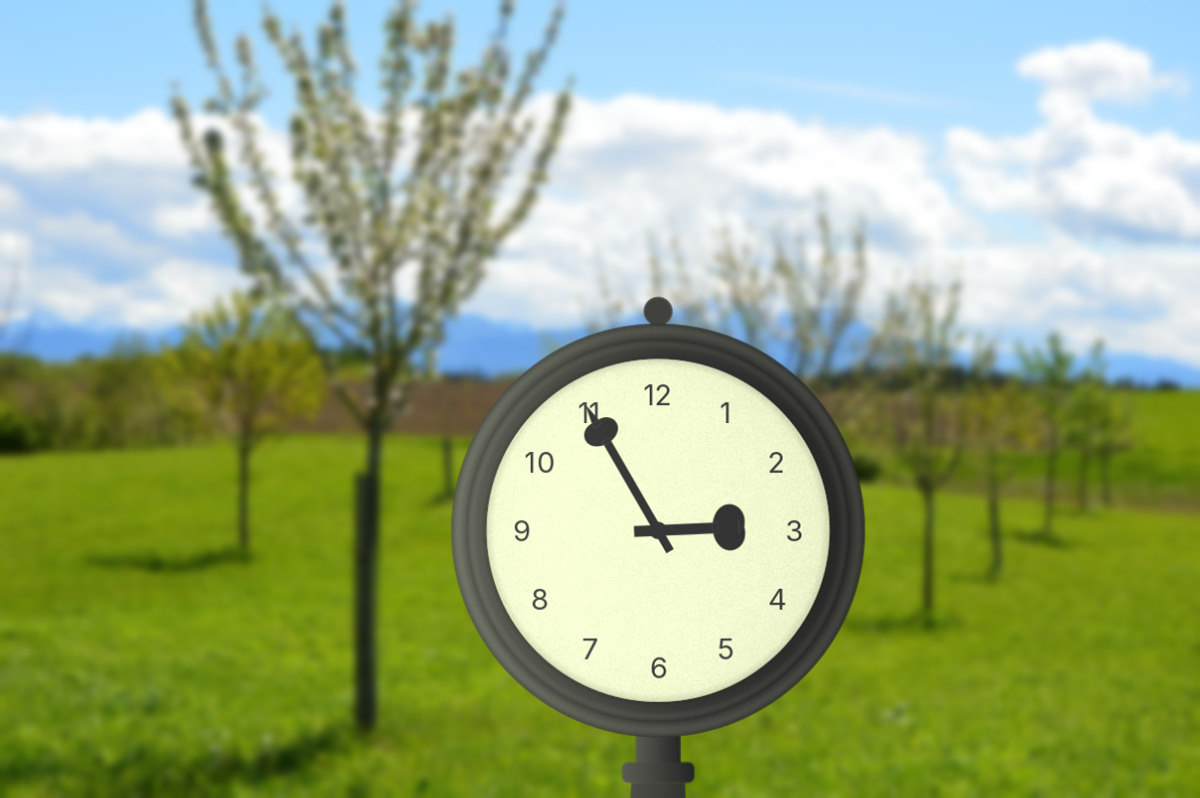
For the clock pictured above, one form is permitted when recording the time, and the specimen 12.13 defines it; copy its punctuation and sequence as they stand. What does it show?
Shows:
2.55
